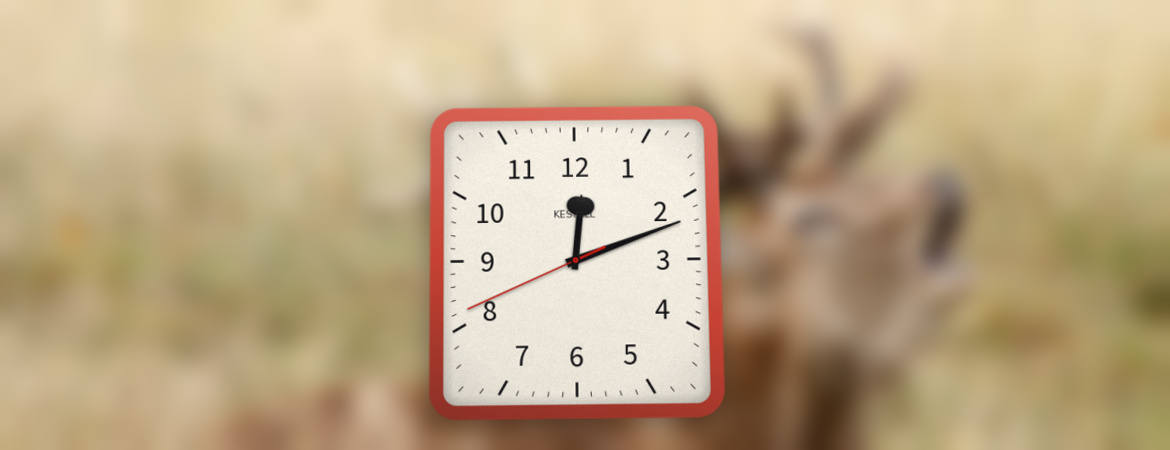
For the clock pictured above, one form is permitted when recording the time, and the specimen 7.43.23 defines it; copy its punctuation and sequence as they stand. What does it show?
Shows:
12.11.41
